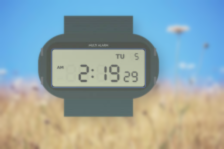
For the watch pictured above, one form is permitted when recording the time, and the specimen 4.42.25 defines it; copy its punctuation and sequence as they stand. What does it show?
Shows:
2.19.29
